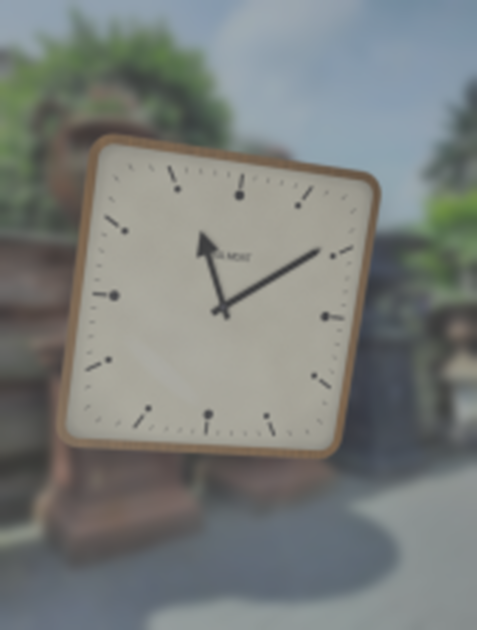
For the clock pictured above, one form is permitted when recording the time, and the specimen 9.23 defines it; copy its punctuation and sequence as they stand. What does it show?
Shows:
11.09
